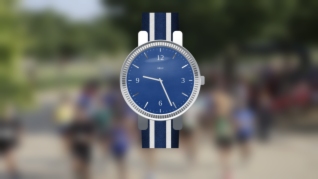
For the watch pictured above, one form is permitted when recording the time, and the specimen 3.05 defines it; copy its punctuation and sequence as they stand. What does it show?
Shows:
9.26
